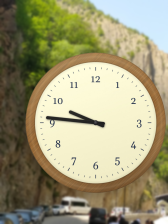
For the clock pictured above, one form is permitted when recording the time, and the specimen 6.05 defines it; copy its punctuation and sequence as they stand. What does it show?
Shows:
9.46
